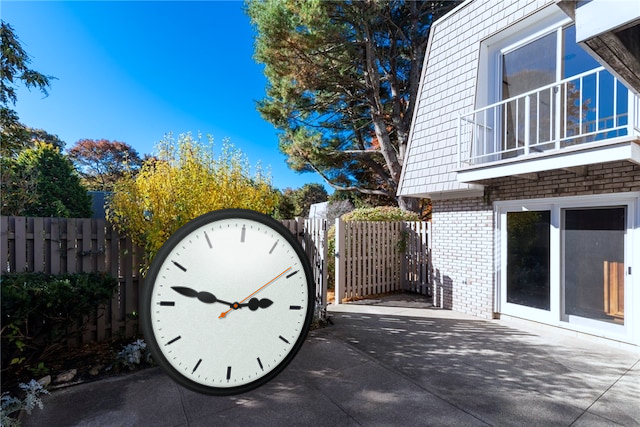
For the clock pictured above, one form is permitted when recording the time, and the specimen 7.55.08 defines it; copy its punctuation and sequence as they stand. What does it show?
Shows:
2.47.09
